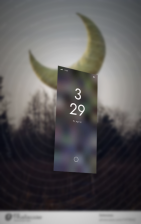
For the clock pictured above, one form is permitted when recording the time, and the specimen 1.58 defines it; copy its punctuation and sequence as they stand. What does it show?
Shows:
3.29
